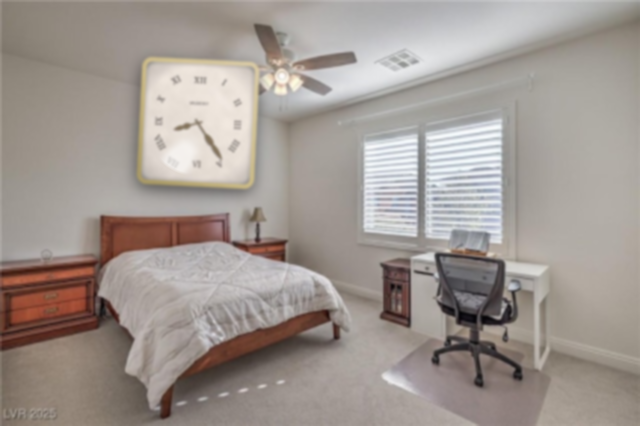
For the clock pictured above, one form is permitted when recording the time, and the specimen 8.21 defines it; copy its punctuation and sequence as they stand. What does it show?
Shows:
8.24
